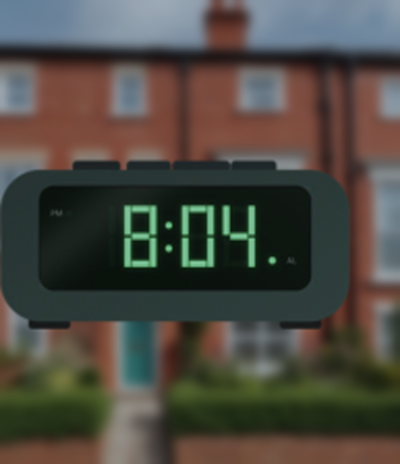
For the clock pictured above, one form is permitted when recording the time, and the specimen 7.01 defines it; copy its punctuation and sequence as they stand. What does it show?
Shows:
8.04
